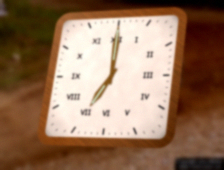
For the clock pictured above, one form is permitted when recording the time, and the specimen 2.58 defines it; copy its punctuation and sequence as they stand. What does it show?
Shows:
7.00
